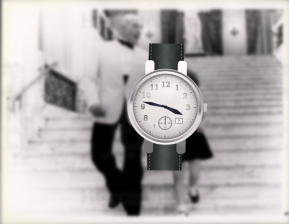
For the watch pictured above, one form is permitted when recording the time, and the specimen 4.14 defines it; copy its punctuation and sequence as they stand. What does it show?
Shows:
3.47
